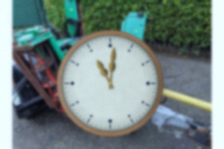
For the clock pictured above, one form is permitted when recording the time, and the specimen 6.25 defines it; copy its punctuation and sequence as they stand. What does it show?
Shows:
11.01
